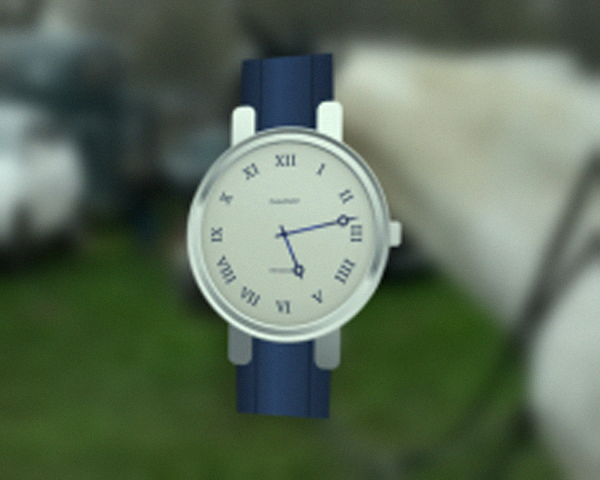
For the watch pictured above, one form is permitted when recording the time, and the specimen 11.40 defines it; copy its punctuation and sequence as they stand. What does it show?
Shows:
5.13
